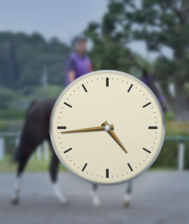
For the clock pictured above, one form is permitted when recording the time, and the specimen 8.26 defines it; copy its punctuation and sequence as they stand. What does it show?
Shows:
4.44
